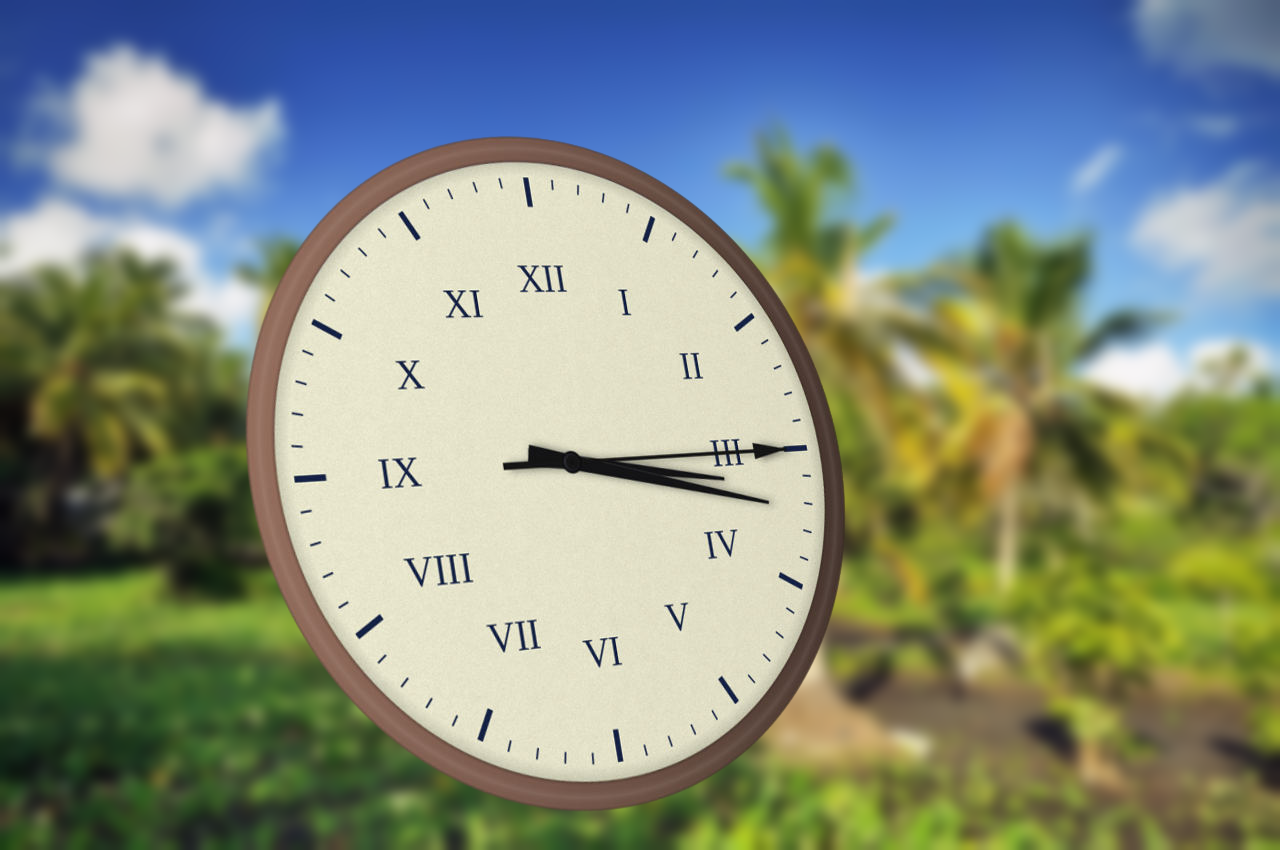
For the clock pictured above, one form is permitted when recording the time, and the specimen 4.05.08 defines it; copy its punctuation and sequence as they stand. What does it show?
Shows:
3.17.15
